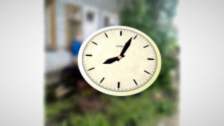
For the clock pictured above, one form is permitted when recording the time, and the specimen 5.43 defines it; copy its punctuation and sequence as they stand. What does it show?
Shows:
8.04
